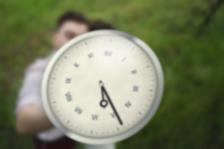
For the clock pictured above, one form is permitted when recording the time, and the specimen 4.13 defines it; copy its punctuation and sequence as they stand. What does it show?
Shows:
5.24
